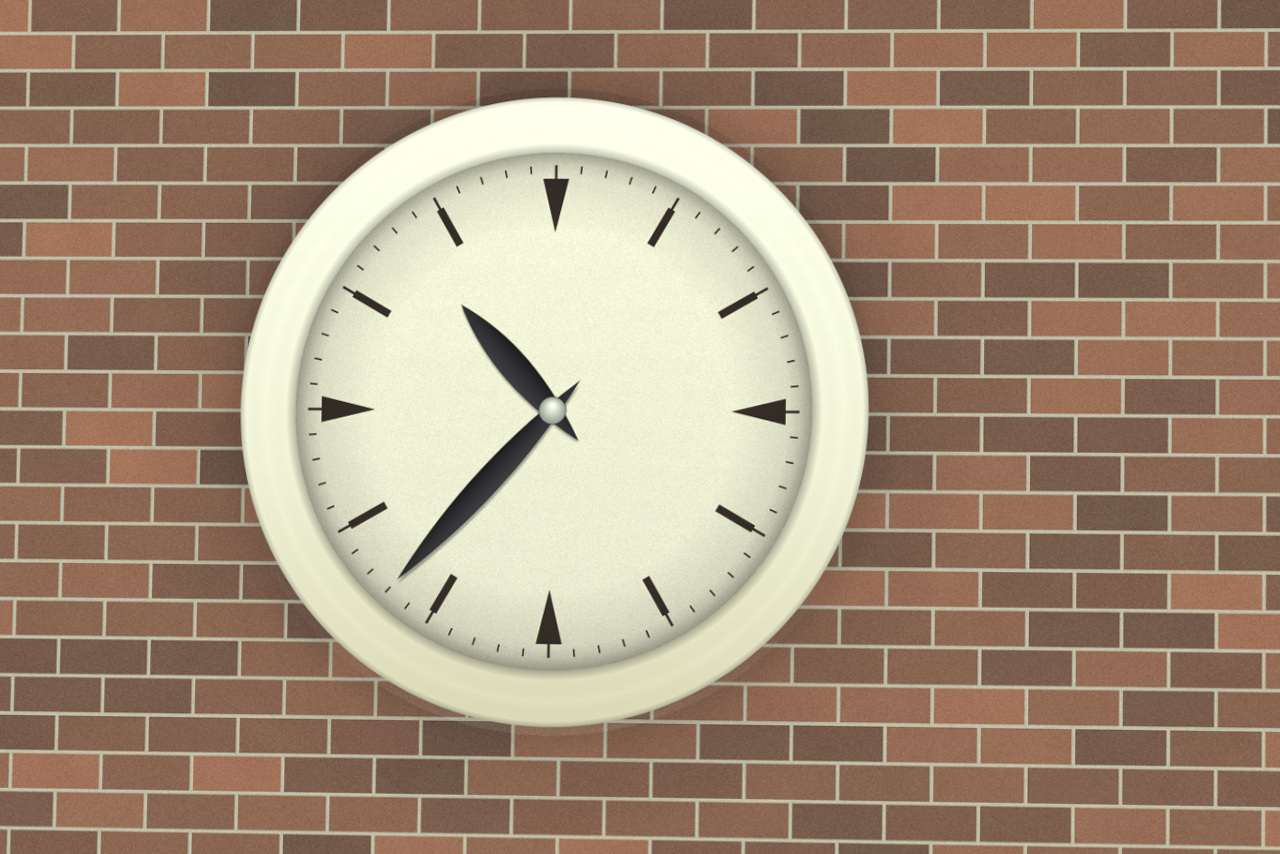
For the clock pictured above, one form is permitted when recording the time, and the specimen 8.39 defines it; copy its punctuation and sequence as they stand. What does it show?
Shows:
10.37
